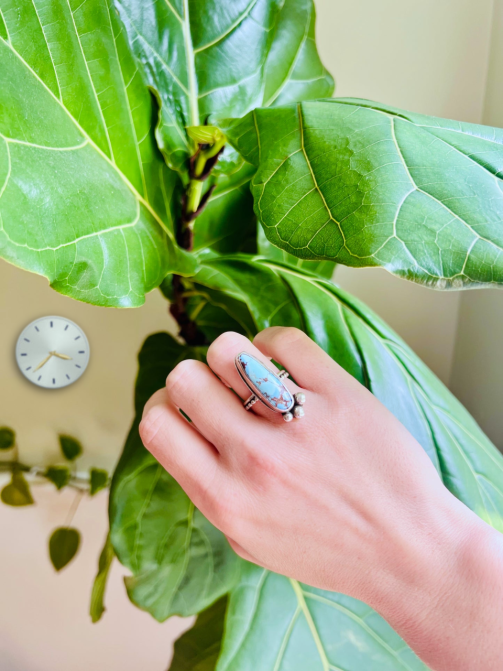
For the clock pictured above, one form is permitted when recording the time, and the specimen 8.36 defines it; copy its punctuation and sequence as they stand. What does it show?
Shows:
3.38
